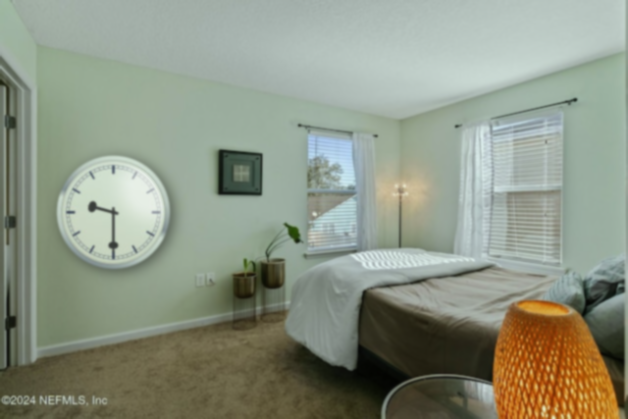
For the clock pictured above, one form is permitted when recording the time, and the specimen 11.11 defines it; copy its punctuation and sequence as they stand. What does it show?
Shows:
9.30
